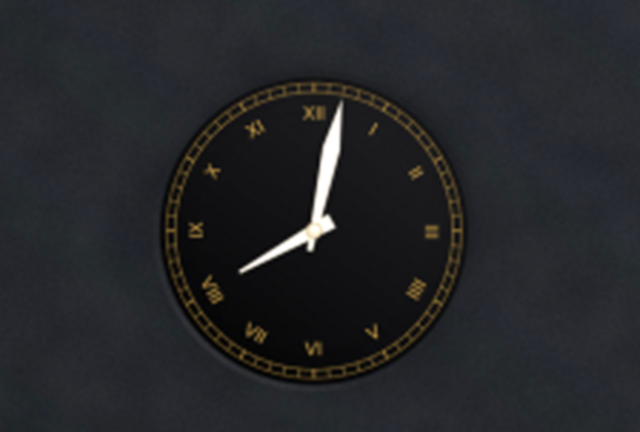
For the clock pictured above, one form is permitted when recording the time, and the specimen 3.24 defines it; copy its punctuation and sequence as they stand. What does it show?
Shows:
8.02
